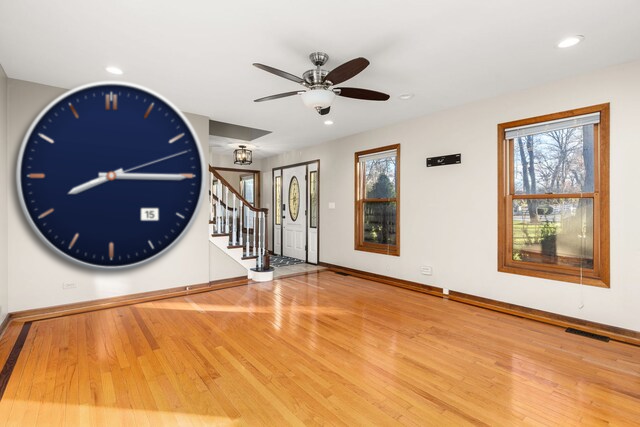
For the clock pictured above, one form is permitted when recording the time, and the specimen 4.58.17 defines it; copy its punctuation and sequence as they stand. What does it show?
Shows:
8.15.12
